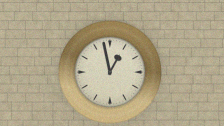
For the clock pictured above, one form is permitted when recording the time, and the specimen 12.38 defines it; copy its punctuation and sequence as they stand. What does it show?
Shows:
12.58
